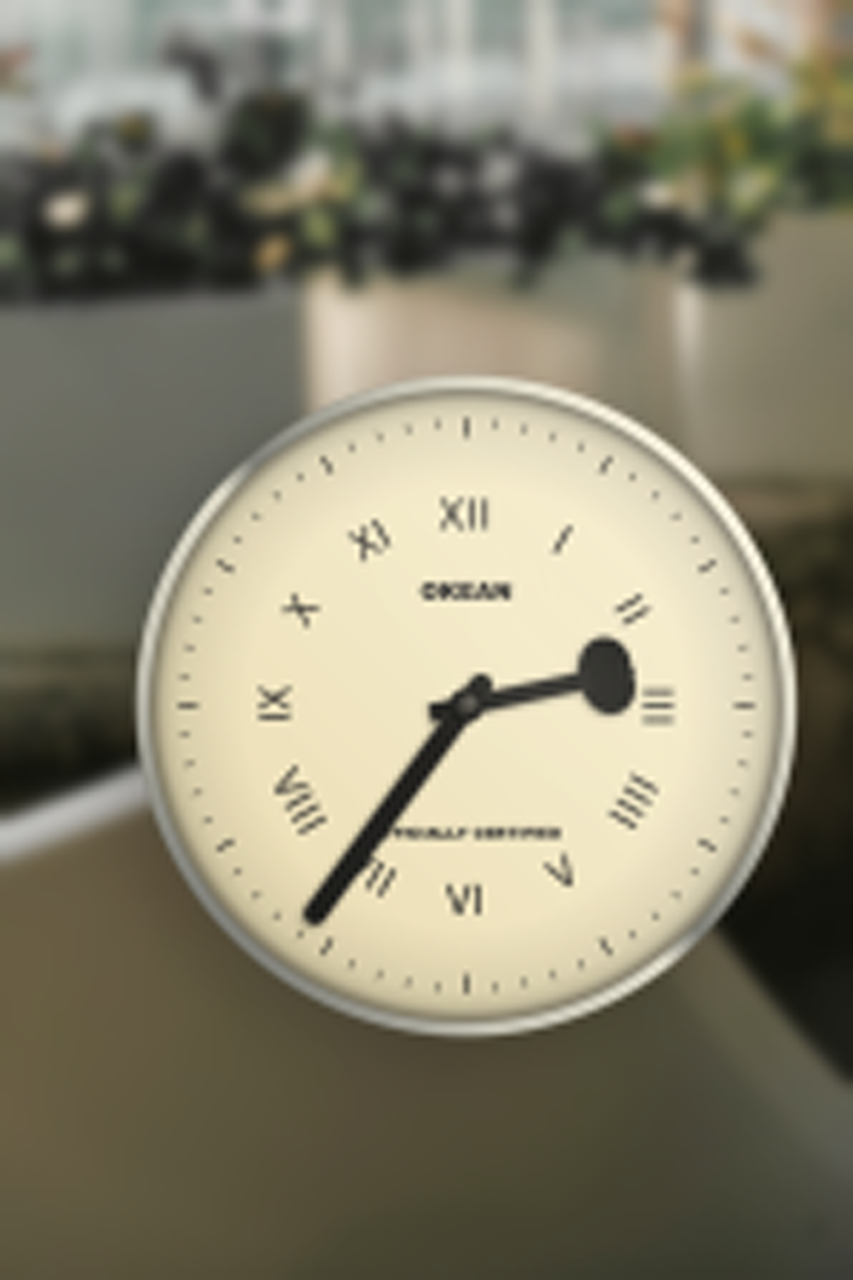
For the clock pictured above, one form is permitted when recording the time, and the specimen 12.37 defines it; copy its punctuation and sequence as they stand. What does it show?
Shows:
2.36
